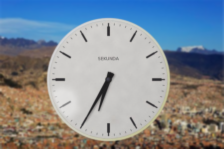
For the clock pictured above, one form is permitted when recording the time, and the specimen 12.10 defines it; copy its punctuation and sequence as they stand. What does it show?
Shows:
6.35
